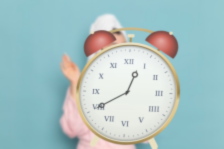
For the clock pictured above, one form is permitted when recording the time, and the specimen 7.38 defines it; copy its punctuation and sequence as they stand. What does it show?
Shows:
12.40
